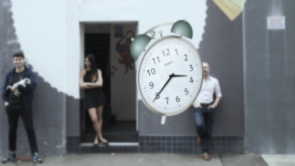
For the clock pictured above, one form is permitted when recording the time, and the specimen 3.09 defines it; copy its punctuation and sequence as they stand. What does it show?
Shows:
3.40
